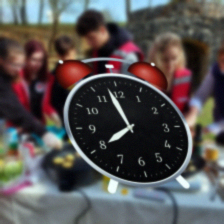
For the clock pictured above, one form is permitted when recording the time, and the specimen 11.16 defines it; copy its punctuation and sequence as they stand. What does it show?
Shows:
7.58
